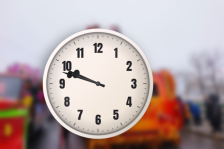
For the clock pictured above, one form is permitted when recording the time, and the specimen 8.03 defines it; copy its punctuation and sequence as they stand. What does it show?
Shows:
9.48
